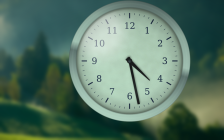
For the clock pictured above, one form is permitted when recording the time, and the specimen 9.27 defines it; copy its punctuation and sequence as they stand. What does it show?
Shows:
4.28
